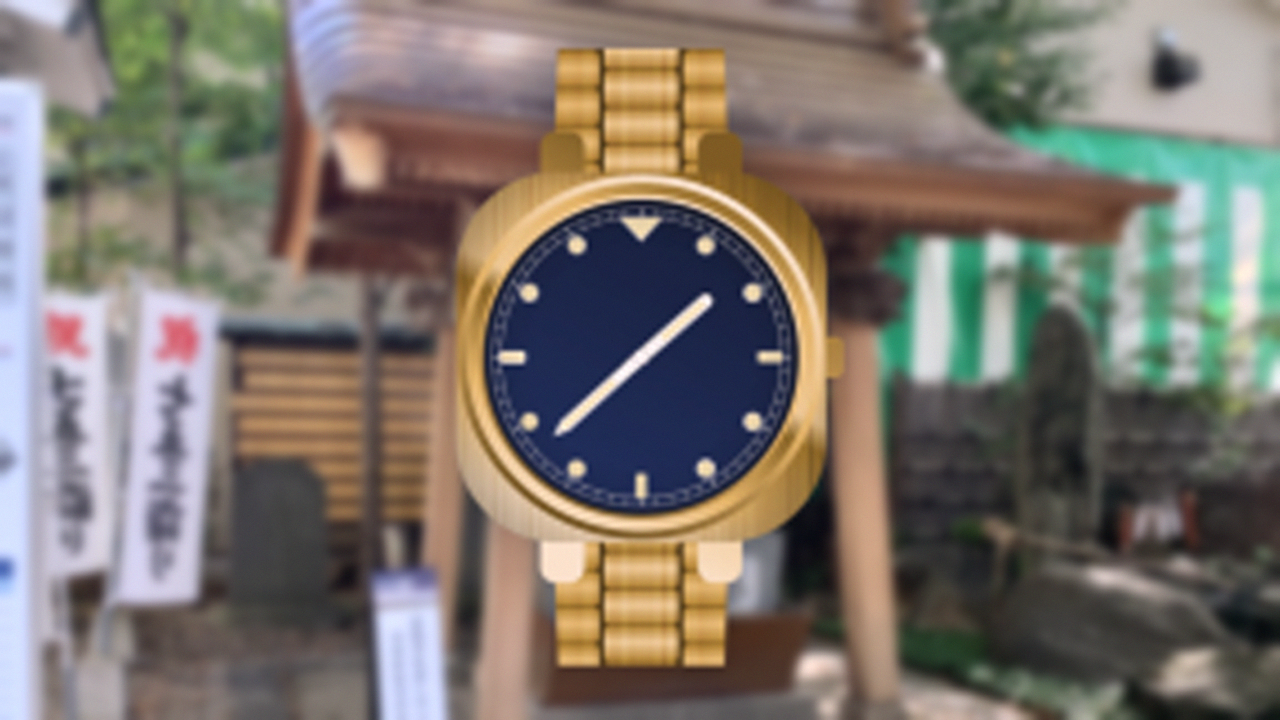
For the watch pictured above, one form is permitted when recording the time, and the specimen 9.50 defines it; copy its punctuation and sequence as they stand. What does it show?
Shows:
1.38
